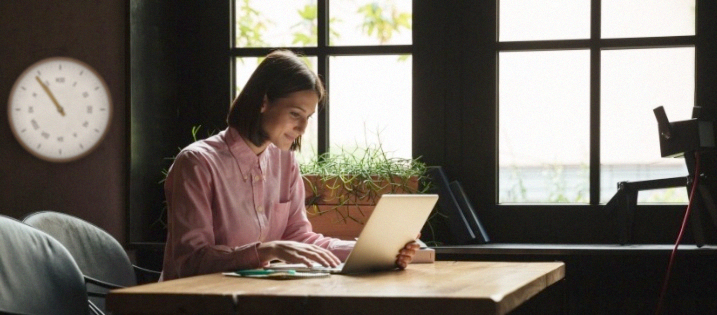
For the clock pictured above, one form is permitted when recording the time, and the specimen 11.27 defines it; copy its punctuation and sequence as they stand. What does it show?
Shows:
10.54
